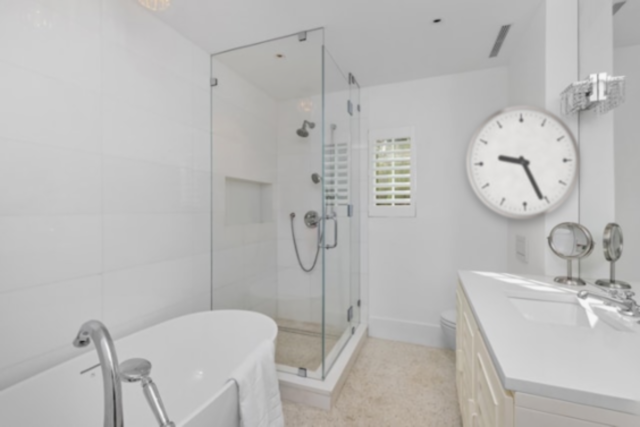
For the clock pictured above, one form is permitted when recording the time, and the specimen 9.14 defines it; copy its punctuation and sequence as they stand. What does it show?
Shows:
9.26
